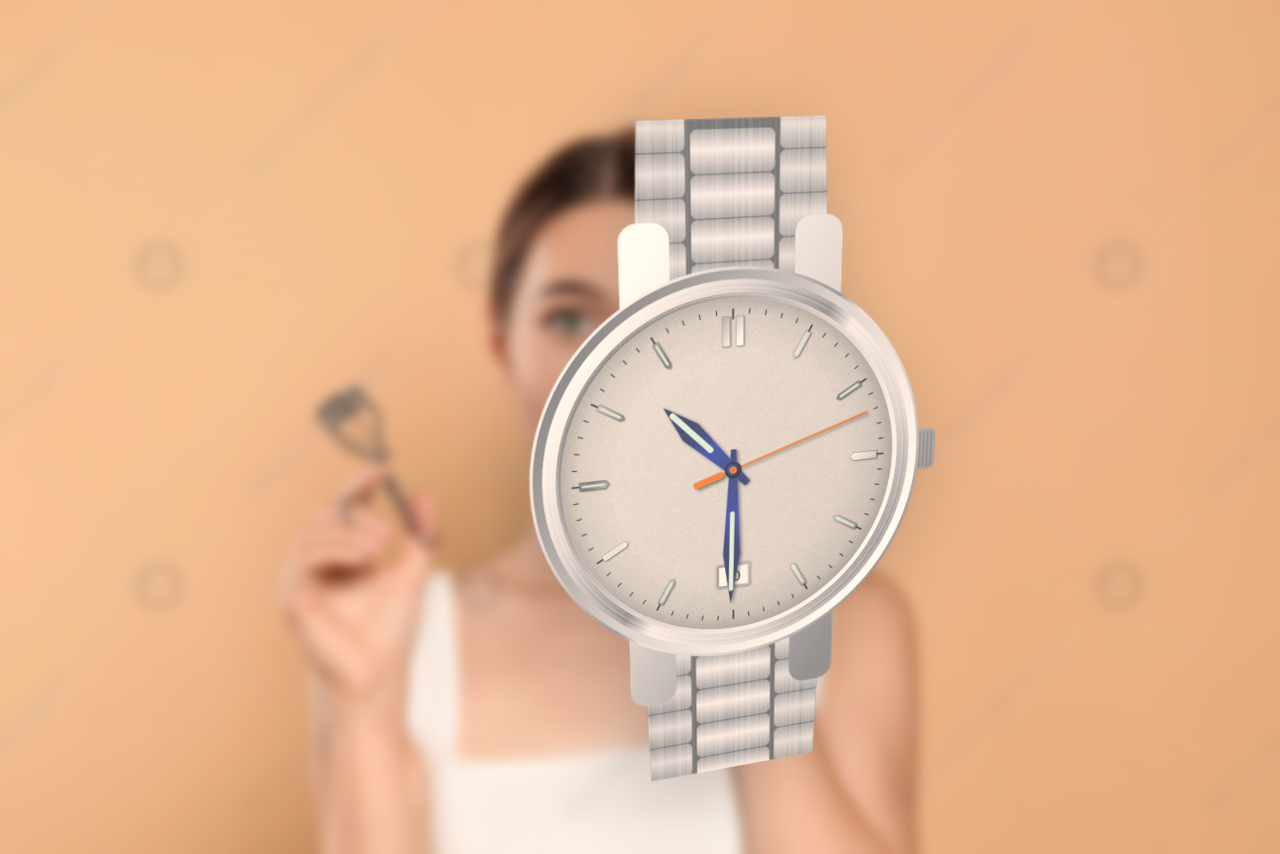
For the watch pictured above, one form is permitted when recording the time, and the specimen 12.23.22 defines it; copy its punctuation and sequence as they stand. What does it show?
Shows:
10.30.12
